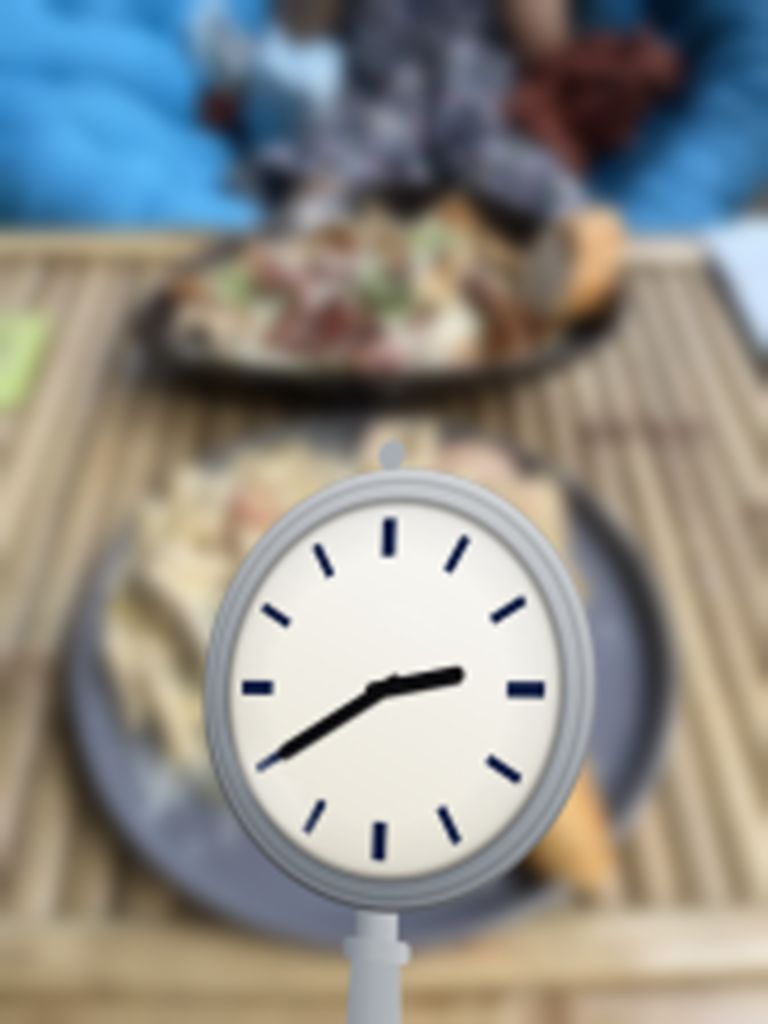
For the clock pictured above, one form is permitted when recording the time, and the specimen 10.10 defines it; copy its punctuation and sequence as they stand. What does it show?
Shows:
2.40
